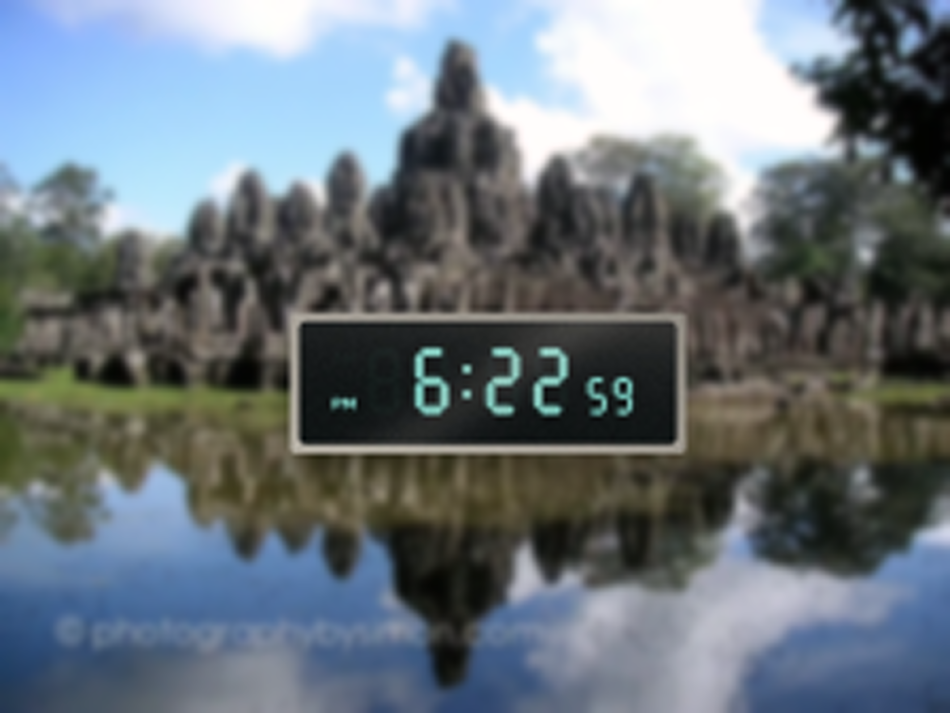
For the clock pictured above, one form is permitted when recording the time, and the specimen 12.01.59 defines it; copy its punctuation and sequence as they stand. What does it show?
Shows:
6.22.59
